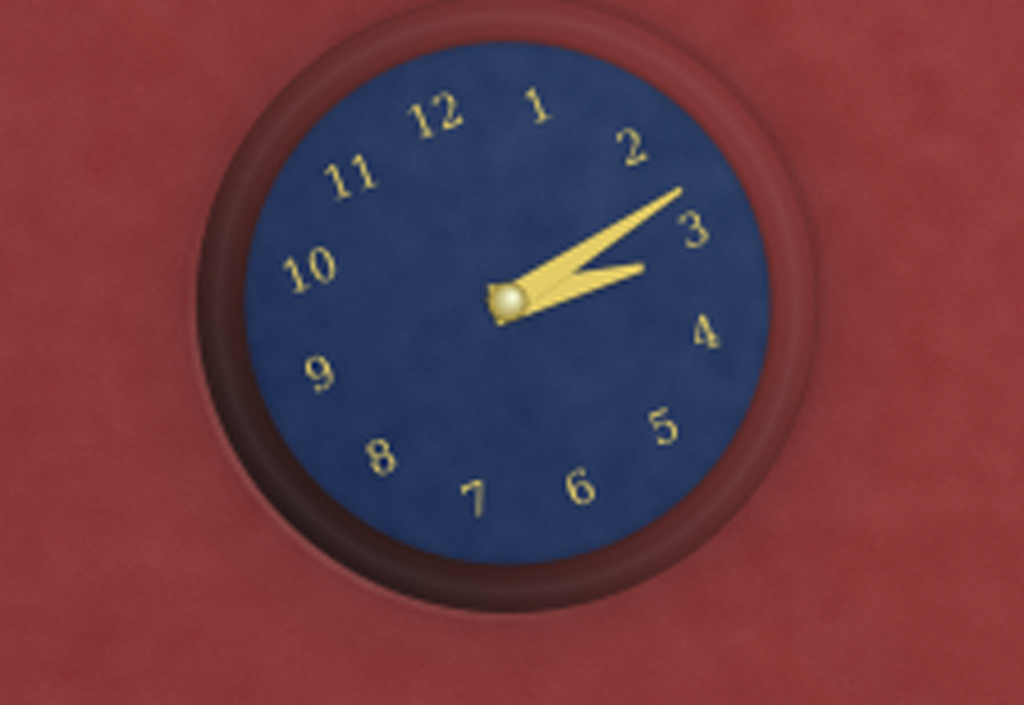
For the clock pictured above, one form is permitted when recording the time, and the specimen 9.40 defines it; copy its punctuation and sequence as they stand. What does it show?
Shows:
3.13
